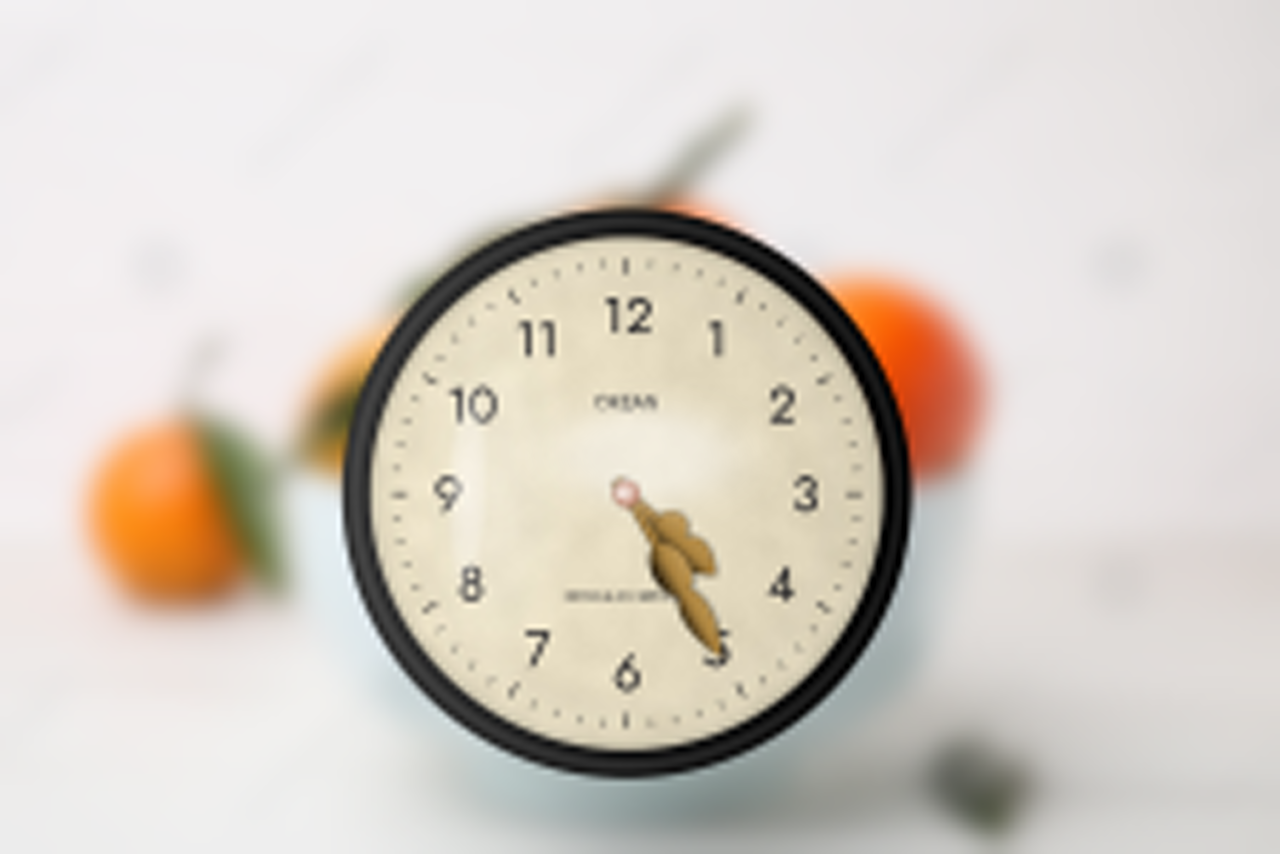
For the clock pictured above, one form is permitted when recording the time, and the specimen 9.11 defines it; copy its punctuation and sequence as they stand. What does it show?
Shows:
4.25
